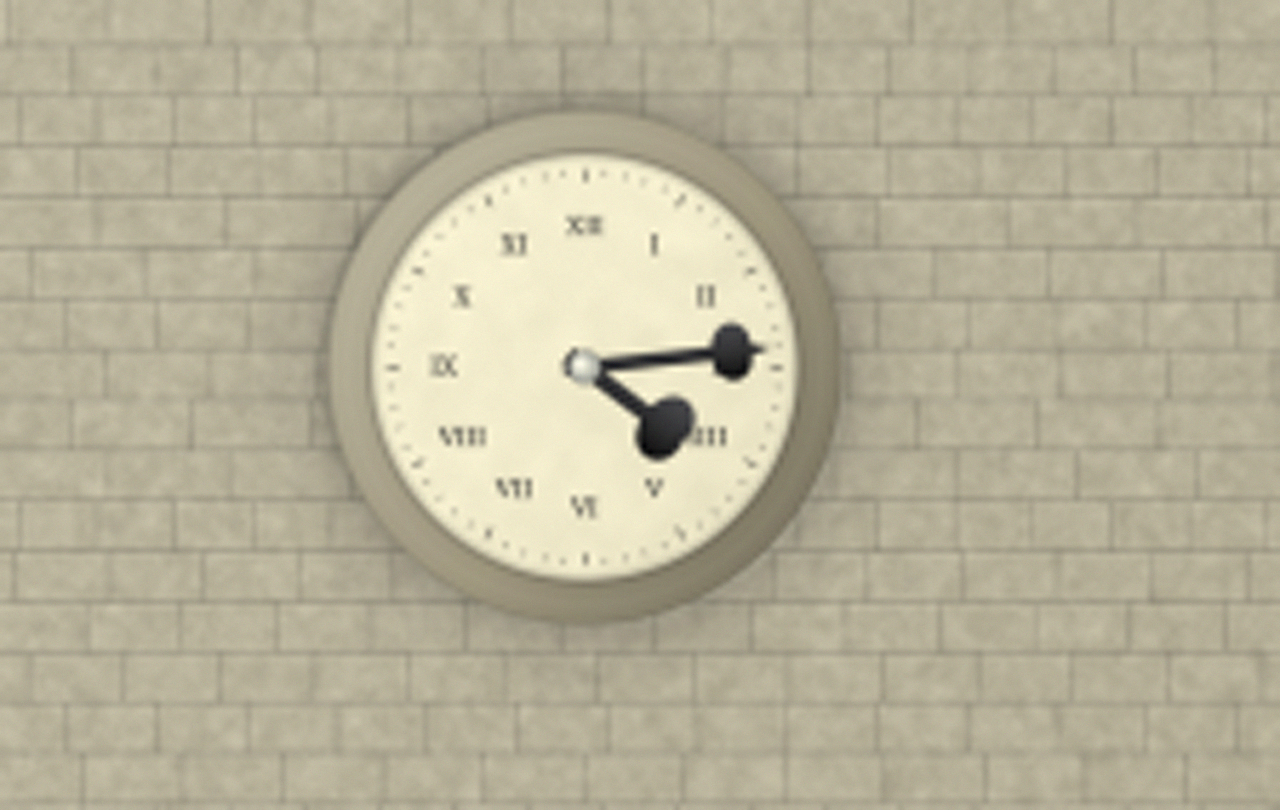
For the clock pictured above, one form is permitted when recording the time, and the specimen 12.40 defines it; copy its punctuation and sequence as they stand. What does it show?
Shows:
4.14
